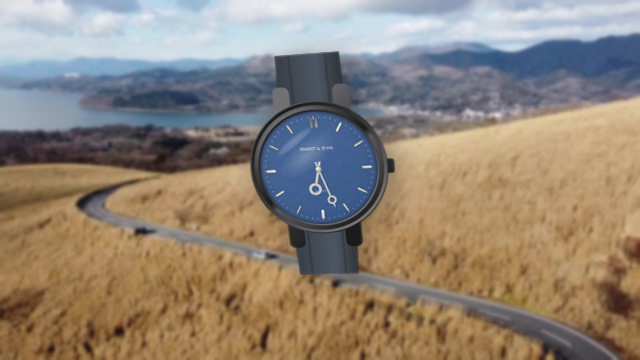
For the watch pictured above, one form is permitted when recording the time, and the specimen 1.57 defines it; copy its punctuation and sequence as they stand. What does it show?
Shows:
6.27
